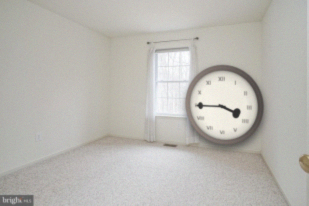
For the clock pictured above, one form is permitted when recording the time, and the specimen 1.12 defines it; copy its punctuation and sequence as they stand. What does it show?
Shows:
3.45
